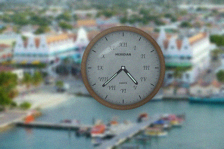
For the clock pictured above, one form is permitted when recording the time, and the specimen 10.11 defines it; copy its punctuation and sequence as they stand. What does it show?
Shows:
4.38
